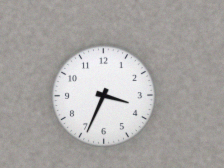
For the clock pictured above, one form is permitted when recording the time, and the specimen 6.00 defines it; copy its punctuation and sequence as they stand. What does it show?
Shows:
3.34
